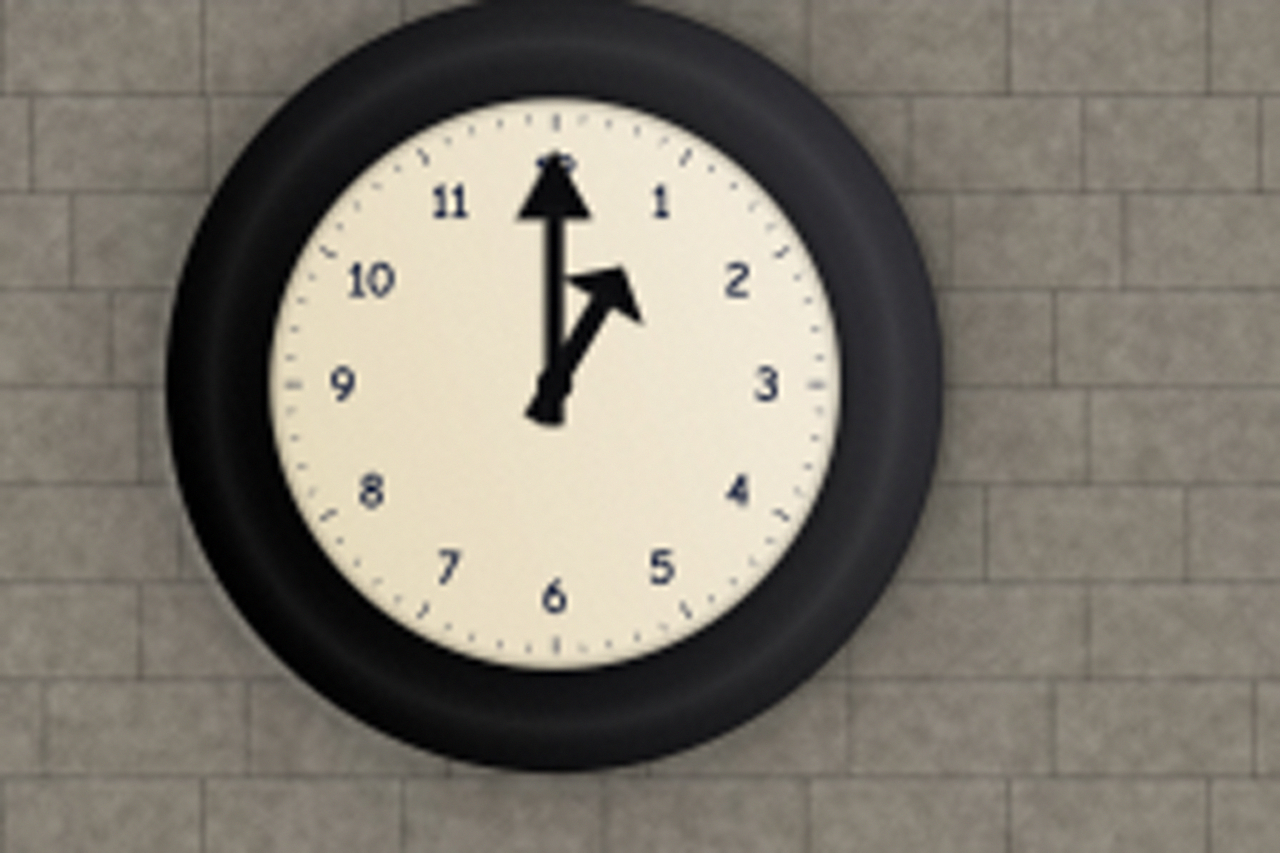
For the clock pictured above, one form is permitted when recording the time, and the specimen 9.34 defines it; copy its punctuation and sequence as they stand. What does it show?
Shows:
1.00
